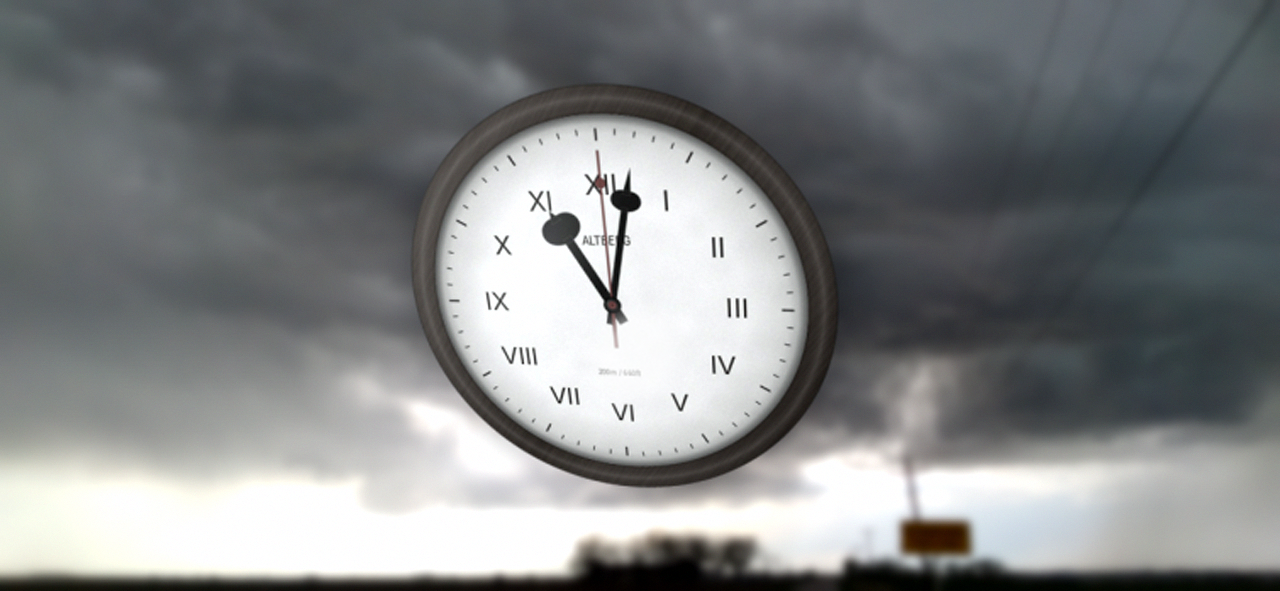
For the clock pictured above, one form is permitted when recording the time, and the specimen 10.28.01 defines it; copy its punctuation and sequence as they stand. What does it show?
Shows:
11.02.00
